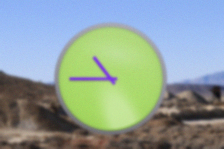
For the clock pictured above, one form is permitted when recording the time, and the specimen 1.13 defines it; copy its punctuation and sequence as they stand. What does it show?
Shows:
10.45
